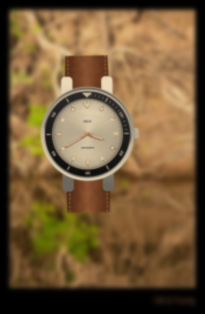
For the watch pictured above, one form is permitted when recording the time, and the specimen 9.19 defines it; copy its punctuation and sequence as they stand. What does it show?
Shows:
3.40
